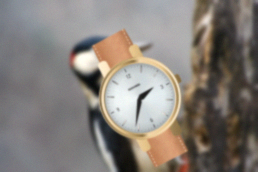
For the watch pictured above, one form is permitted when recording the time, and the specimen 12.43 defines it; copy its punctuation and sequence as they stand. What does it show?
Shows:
2.36
